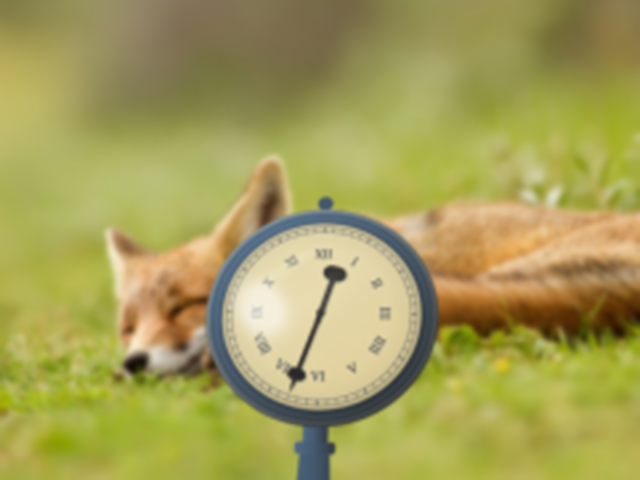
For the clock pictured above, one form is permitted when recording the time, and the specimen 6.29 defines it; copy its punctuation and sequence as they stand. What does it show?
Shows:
12.33
